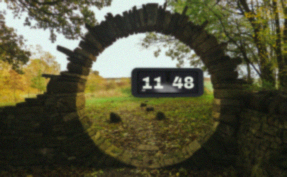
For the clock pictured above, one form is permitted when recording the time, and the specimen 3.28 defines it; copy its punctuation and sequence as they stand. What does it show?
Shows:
11.48
